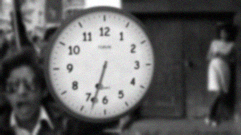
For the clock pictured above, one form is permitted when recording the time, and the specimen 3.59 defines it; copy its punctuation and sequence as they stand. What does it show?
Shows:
6.33
